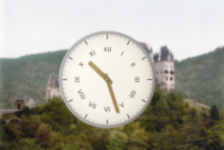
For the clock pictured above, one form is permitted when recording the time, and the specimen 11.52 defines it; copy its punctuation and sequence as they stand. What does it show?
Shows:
10.27
